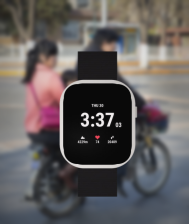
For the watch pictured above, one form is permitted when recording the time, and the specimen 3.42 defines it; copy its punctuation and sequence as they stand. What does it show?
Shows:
3.37
